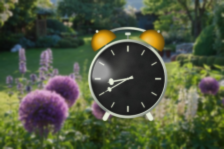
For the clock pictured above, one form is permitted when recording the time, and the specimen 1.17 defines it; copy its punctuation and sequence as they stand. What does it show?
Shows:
8.40
